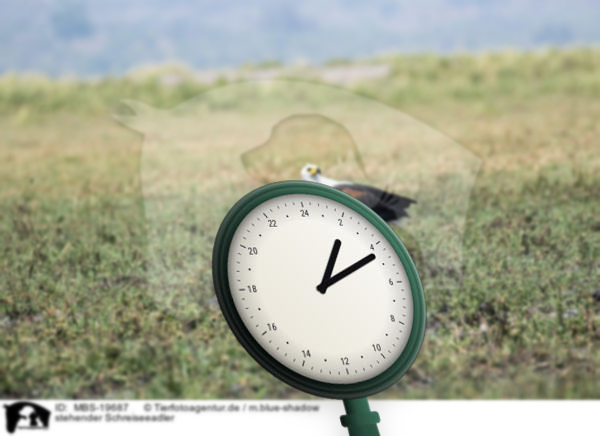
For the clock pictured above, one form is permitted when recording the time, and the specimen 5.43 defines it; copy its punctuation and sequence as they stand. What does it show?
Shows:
2.11
